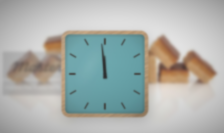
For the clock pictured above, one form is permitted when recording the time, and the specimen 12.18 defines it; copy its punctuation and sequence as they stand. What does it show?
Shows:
11.59
